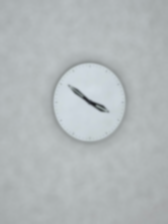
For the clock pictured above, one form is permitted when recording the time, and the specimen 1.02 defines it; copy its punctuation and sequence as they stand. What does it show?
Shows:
3.51
